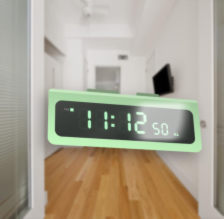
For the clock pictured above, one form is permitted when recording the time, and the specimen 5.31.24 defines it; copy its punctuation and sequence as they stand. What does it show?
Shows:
11.12.50
